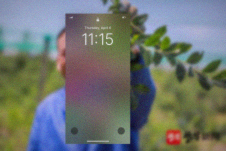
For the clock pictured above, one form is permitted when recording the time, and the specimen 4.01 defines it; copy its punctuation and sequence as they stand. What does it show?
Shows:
11.15
